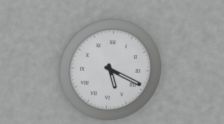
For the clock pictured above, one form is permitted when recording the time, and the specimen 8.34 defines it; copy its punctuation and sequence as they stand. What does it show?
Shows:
5.19
